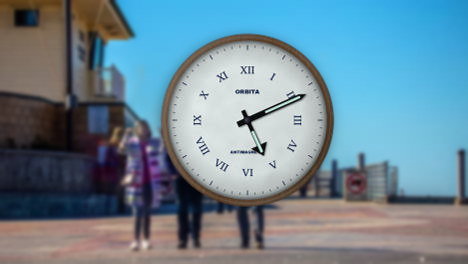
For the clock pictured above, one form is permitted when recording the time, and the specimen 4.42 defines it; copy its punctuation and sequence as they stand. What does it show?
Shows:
5.11
